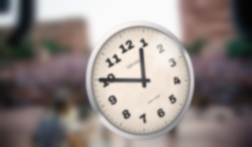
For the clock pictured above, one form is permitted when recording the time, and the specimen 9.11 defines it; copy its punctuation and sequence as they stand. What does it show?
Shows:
12.50
